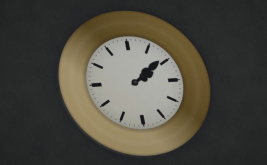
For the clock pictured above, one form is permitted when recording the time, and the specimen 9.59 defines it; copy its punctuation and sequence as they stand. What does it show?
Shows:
2.09
